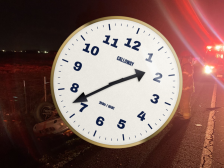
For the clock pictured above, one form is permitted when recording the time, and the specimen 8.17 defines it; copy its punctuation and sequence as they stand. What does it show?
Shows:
1.37
